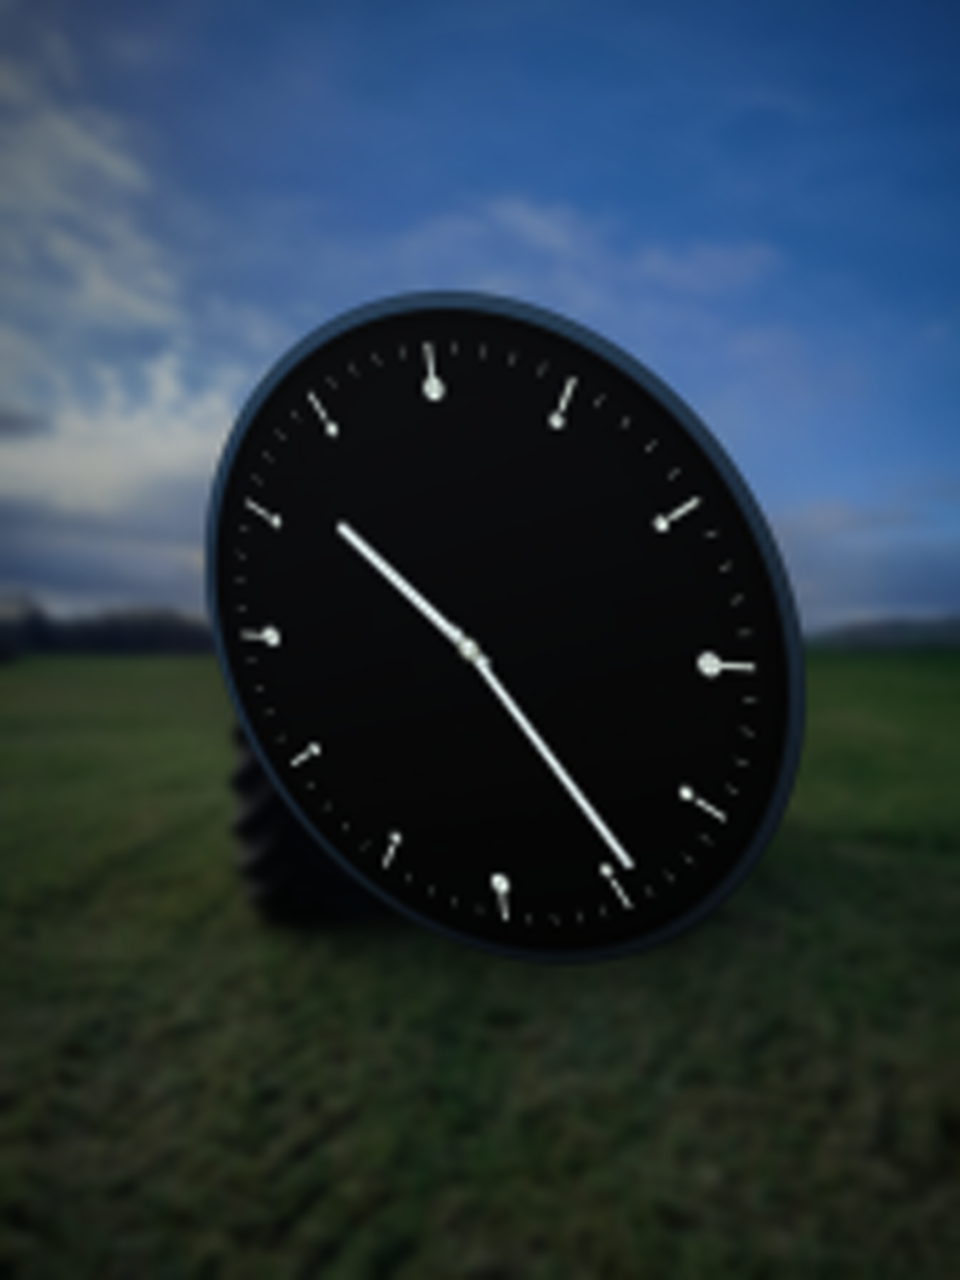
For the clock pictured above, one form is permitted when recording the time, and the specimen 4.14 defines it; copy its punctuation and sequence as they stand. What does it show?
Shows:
10.24
